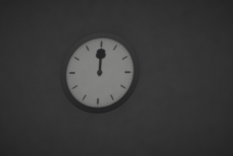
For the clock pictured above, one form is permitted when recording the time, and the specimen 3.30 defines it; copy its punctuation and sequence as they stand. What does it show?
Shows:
12.00
